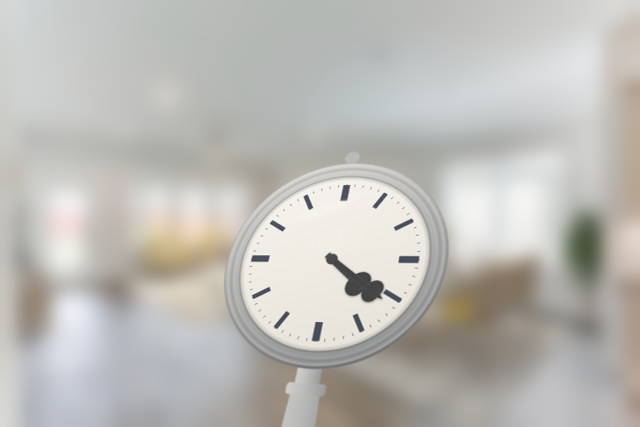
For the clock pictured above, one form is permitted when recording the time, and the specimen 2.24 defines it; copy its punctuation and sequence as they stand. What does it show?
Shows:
4.21
